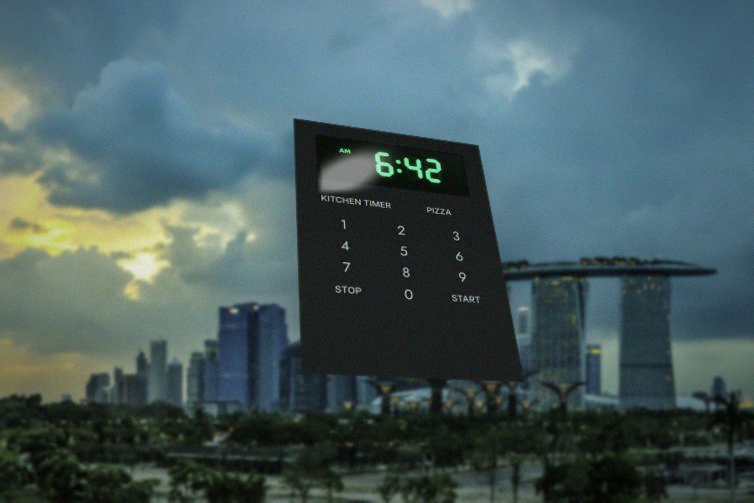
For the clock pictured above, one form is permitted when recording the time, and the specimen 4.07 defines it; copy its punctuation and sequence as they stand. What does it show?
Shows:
6.42
